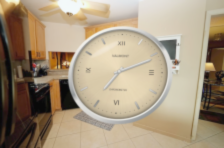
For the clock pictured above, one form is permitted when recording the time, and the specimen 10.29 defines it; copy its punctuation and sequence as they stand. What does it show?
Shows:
7.11
